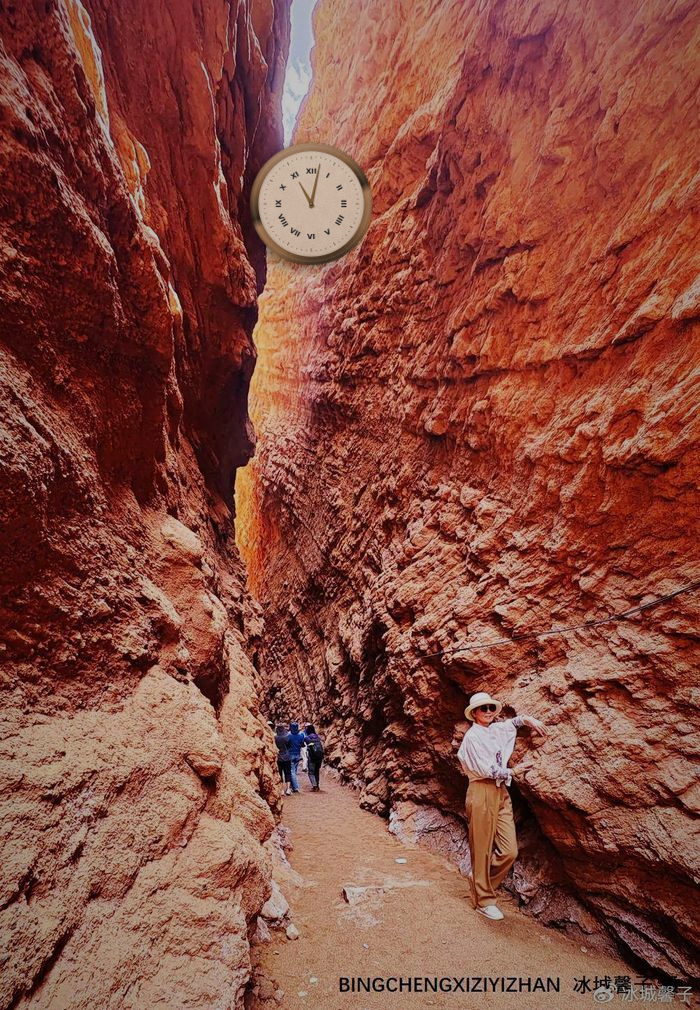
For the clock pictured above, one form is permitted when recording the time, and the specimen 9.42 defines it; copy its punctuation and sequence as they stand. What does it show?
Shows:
11.02
